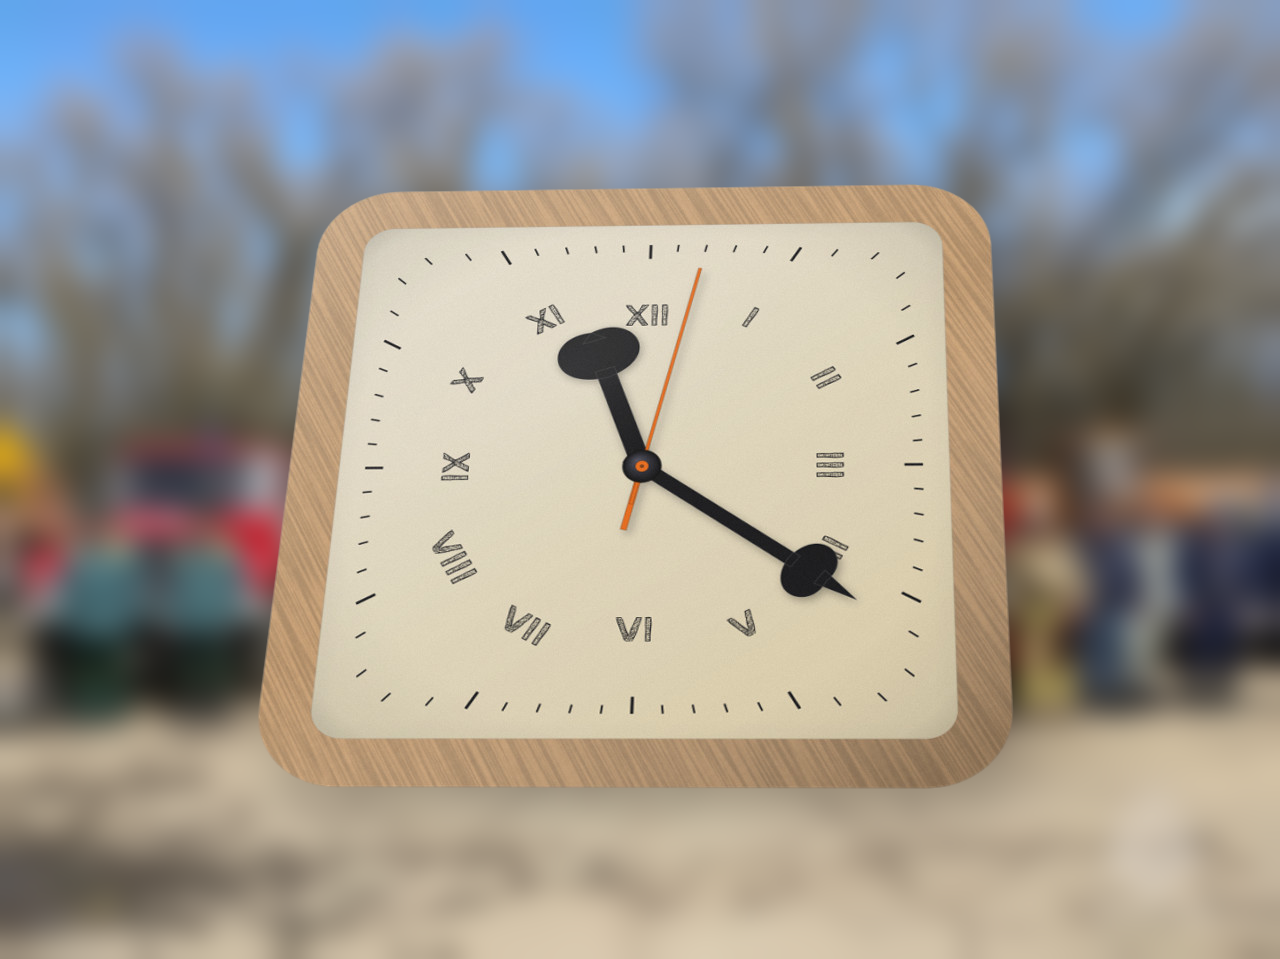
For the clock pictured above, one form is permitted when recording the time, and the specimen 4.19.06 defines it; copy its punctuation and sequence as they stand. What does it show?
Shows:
11.21.02
